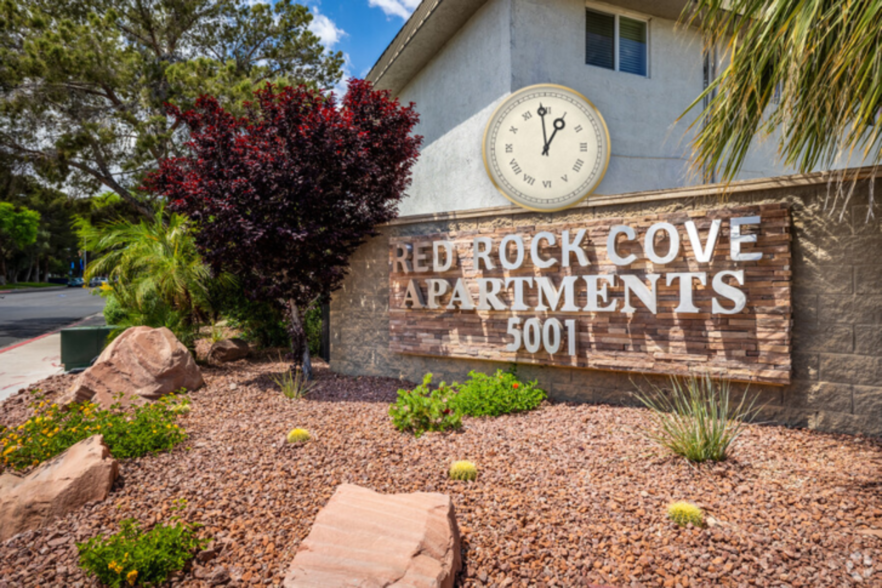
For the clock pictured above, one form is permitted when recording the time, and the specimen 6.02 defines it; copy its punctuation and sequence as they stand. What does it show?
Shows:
12.59
